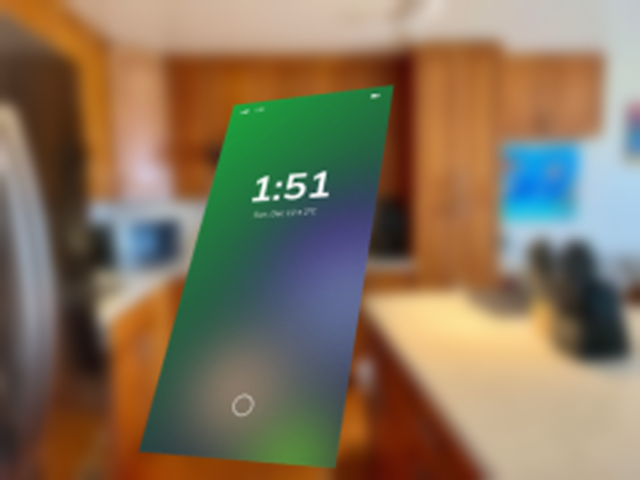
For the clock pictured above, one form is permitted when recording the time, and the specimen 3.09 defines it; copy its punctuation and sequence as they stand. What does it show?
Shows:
1.51
